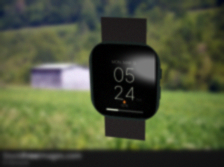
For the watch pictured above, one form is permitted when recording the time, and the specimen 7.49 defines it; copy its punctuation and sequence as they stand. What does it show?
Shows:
5.24
